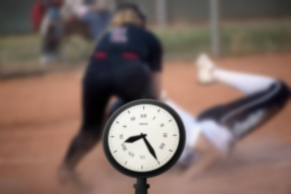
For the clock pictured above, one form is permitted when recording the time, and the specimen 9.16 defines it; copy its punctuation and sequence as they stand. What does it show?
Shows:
8.25
